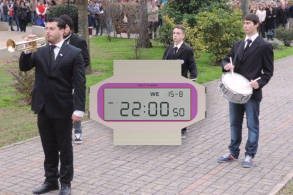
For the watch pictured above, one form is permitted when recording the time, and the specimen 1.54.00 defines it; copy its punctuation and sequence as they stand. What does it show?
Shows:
22.00.50
